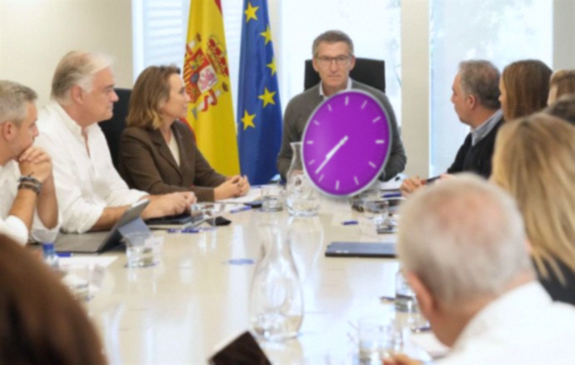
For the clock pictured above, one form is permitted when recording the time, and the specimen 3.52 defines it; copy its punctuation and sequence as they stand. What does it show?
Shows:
7.37
